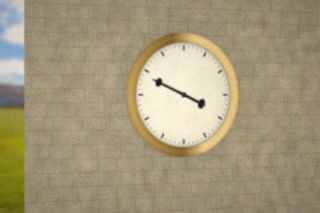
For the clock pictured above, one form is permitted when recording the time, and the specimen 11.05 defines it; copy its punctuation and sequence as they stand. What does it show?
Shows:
3.49
